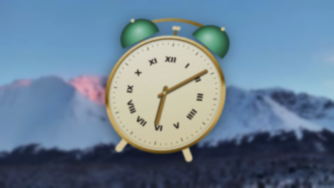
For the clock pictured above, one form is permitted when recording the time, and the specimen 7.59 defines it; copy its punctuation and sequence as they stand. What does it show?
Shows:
6.09
